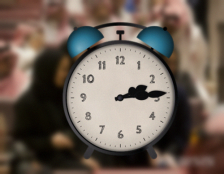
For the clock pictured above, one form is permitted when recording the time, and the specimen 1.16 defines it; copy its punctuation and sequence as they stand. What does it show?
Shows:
2.14
